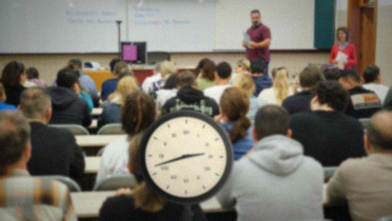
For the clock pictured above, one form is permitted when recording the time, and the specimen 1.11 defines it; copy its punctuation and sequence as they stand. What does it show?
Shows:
2.42
